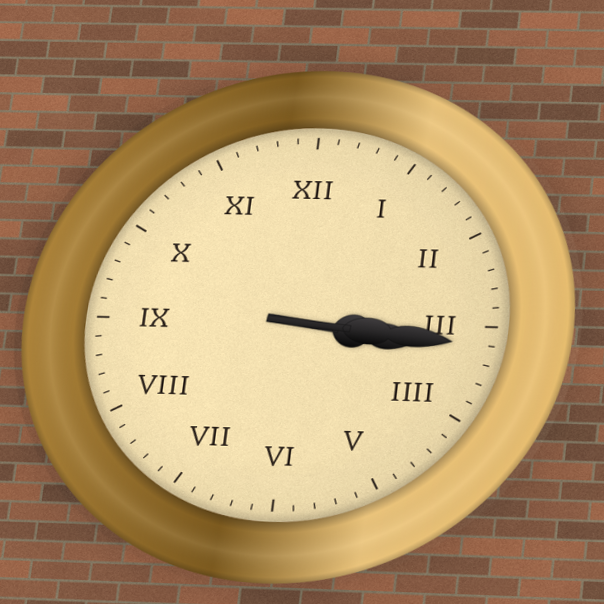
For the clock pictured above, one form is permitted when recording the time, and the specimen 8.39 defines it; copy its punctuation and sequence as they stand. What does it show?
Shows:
3.16
